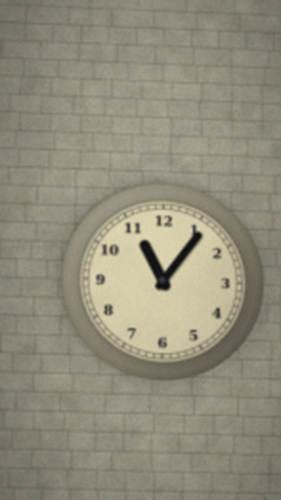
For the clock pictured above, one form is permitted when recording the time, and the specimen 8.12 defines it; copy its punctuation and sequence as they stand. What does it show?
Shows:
11.06
